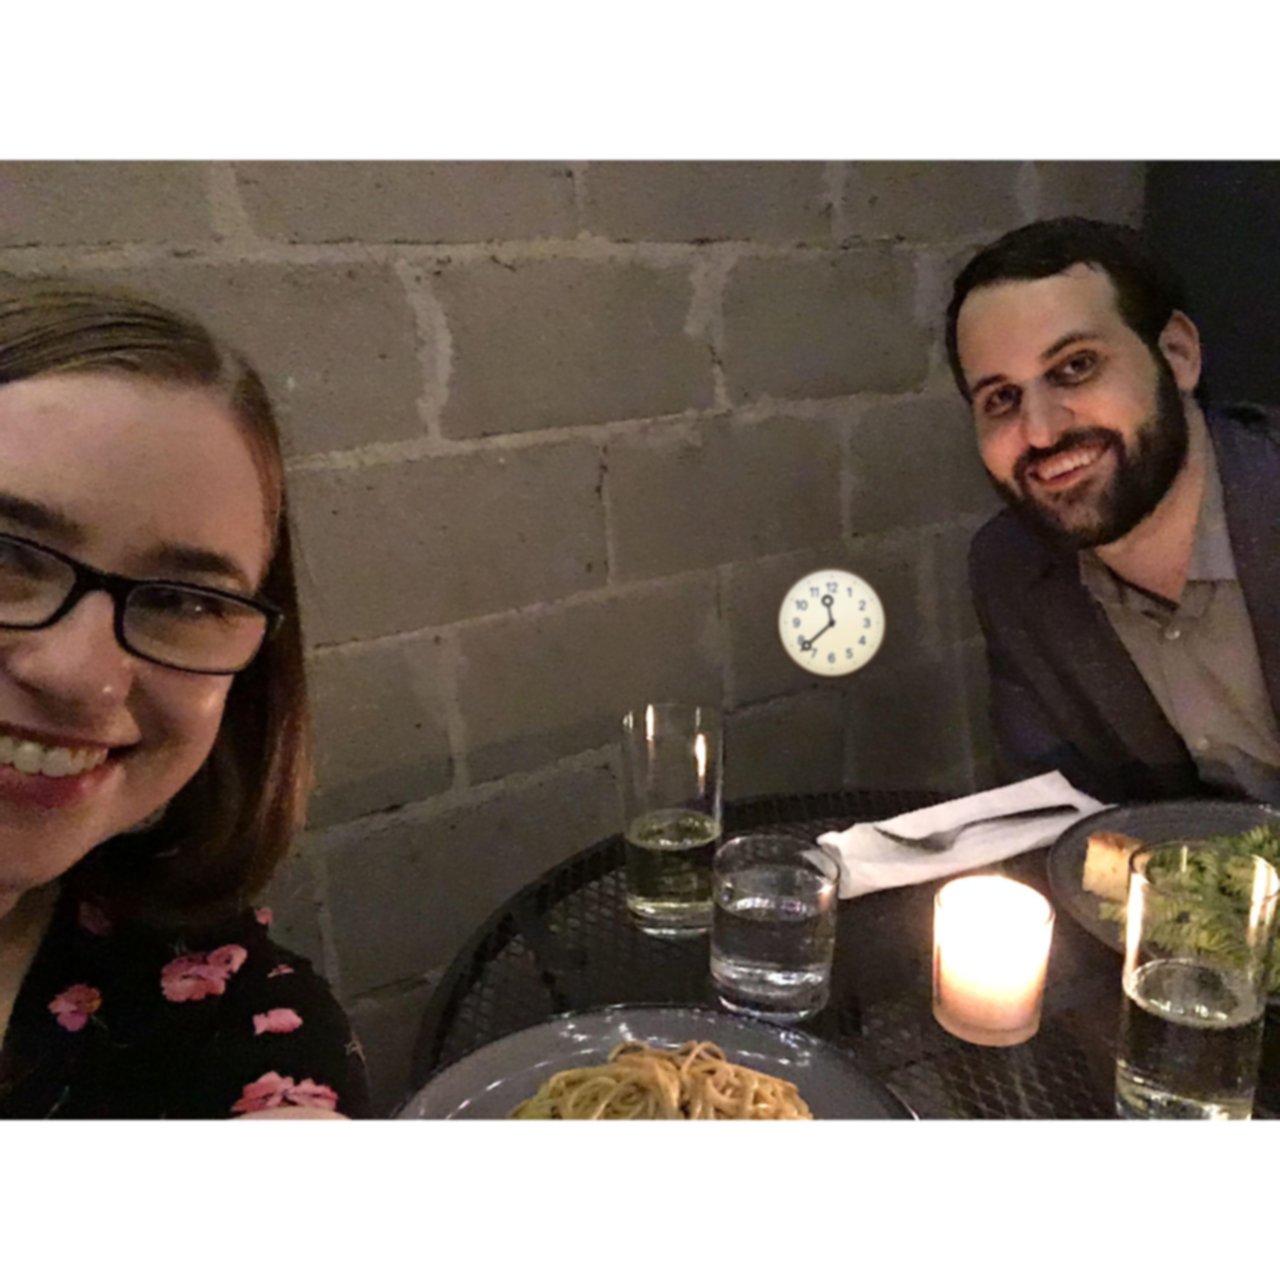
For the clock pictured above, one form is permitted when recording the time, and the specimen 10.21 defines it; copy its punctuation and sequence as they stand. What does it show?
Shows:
11.38
